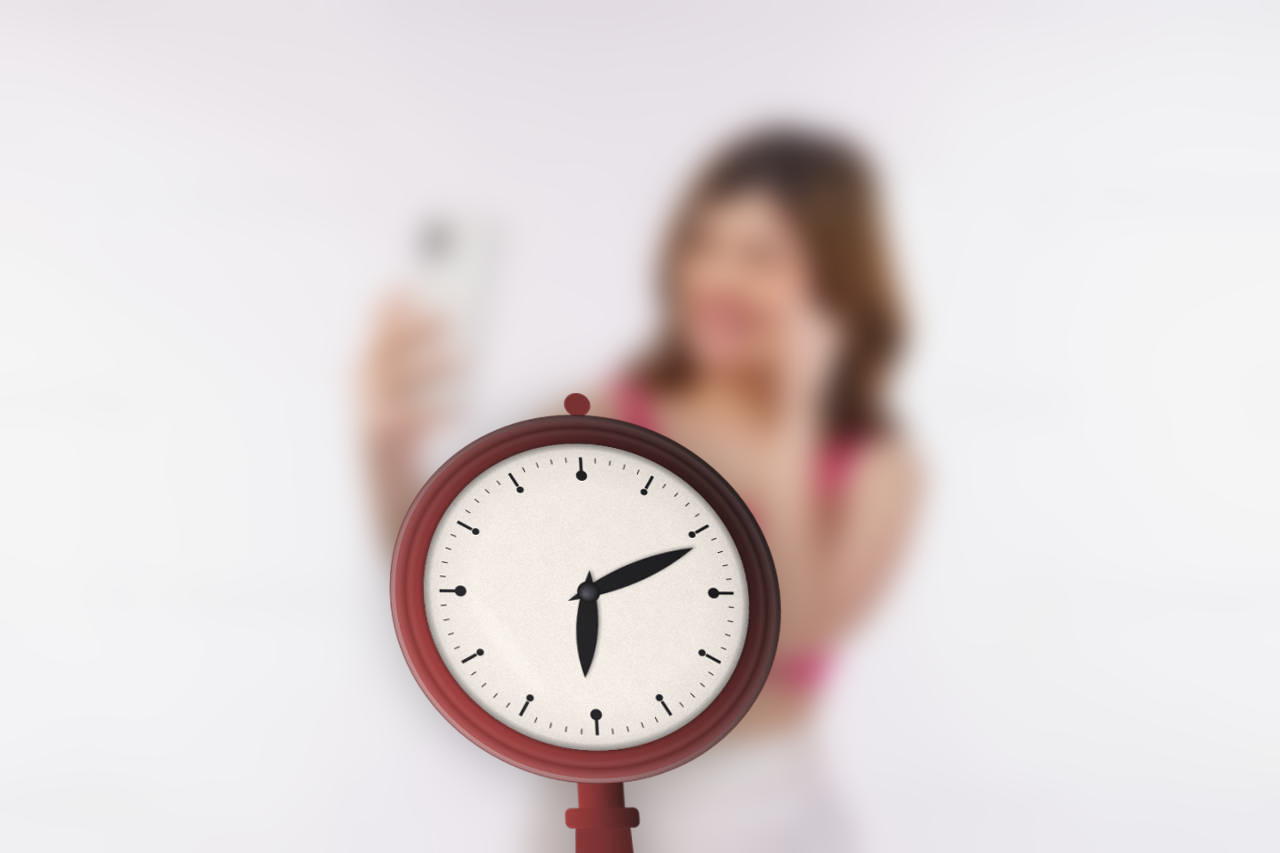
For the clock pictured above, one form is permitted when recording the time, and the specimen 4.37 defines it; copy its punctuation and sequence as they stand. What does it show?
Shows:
6.11
